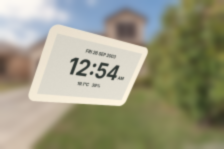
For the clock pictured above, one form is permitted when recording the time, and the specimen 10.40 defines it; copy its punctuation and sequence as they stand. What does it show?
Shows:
12.54
